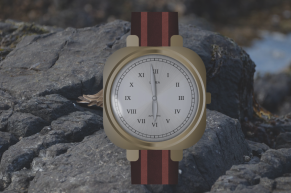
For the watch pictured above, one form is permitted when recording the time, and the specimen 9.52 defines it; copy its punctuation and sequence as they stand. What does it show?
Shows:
5.59
